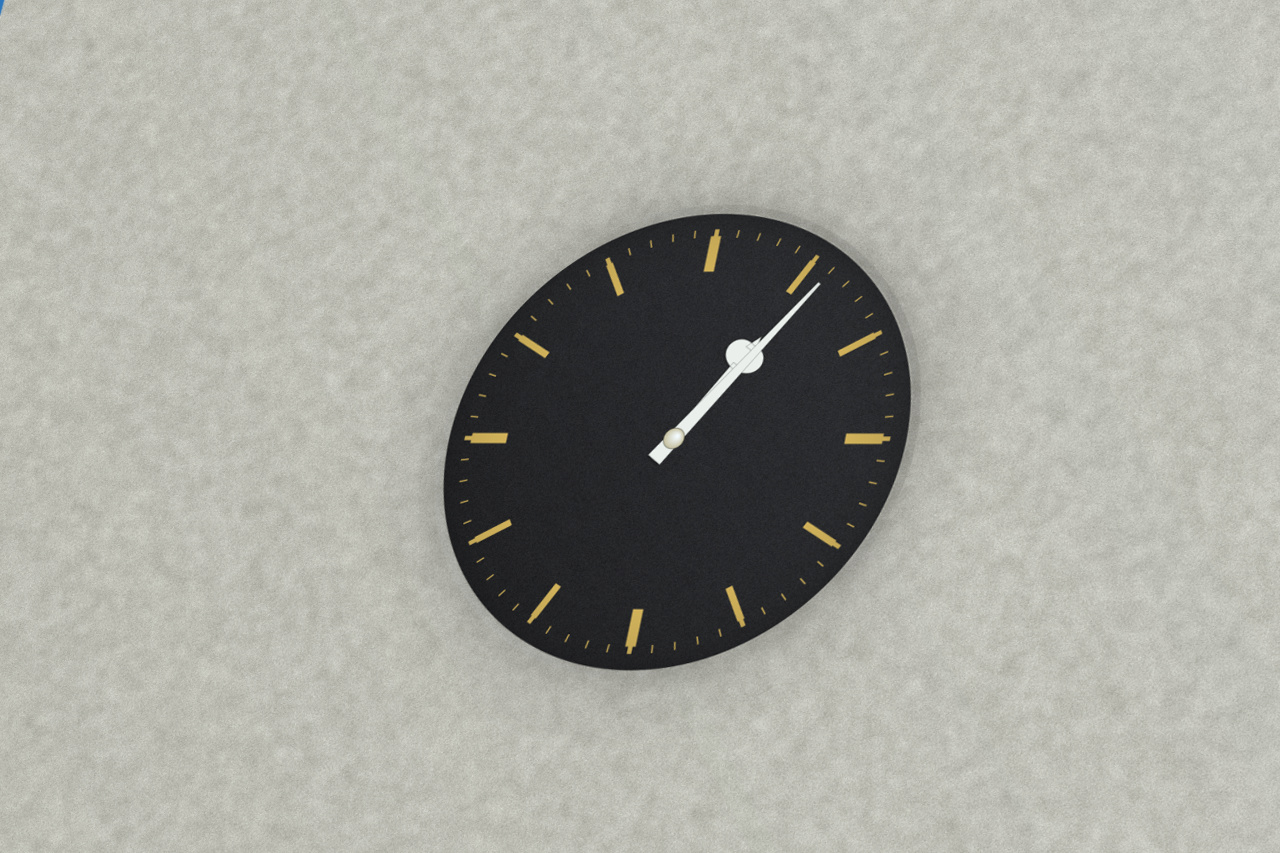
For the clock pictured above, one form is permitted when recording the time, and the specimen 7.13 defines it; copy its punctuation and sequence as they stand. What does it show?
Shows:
1.06
